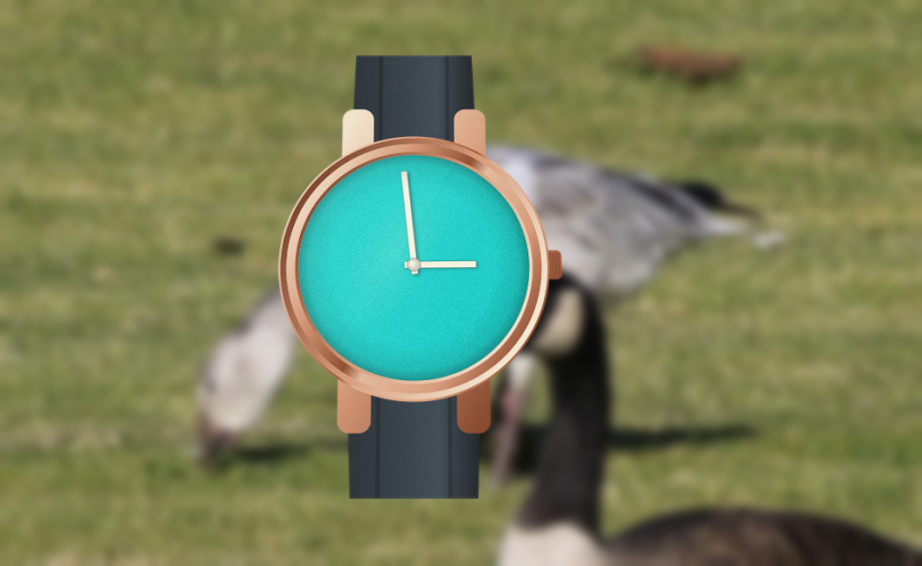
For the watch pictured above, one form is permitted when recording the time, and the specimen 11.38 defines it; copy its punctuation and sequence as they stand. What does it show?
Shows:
2.59
